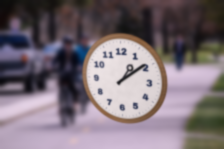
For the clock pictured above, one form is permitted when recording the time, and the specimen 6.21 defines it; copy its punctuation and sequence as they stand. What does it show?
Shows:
1.09
